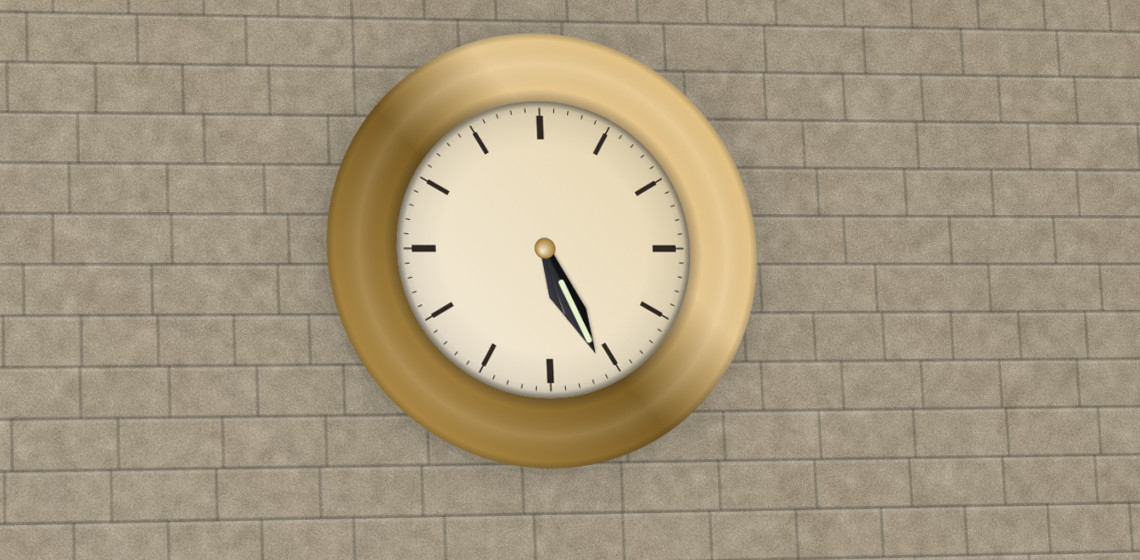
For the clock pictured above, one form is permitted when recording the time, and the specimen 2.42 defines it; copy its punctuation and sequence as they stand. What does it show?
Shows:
5.26
